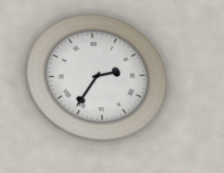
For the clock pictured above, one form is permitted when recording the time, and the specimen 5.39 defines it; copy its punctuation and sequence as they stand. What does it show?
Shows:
2.36
